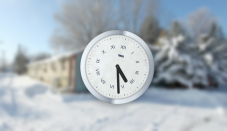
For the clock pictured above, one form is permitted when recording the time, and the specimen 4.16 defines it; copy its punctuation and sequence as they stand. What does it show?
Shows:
4.27
